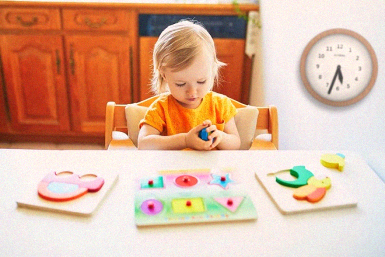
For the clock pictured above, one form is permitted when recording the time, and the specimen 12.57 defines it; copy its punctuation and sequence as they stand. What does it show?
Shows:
5.33
